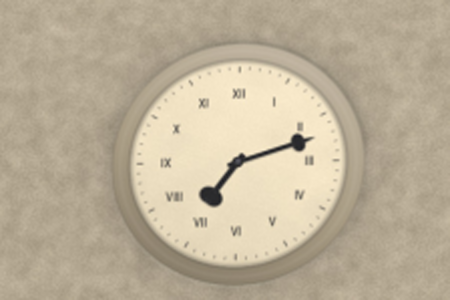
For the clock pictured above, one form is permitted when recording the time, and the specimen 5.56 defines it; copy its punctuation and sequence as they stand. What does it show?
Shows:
7.12
